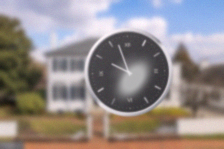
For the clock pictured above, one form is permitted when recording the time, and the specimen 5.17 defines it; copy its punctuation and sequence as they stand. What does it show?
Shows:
9.57
